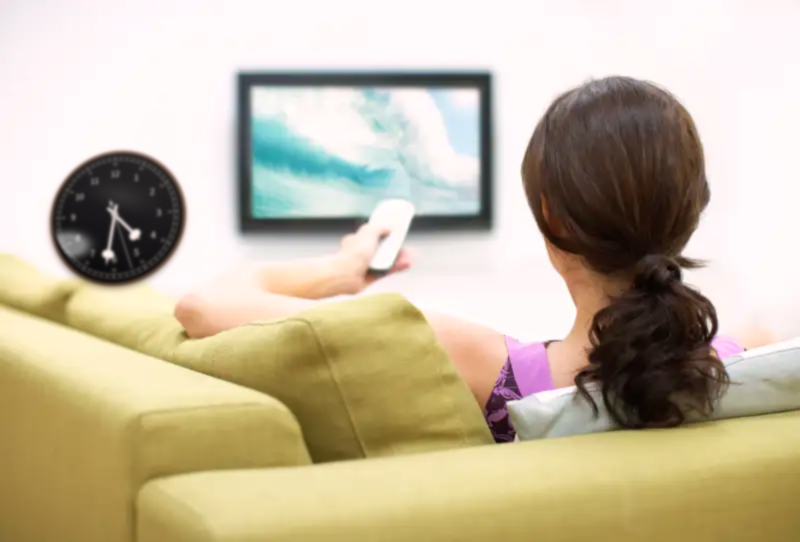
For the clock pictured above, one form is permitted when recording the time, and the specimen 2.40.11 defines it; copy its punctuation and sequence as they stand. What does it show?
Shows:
4.31.27
